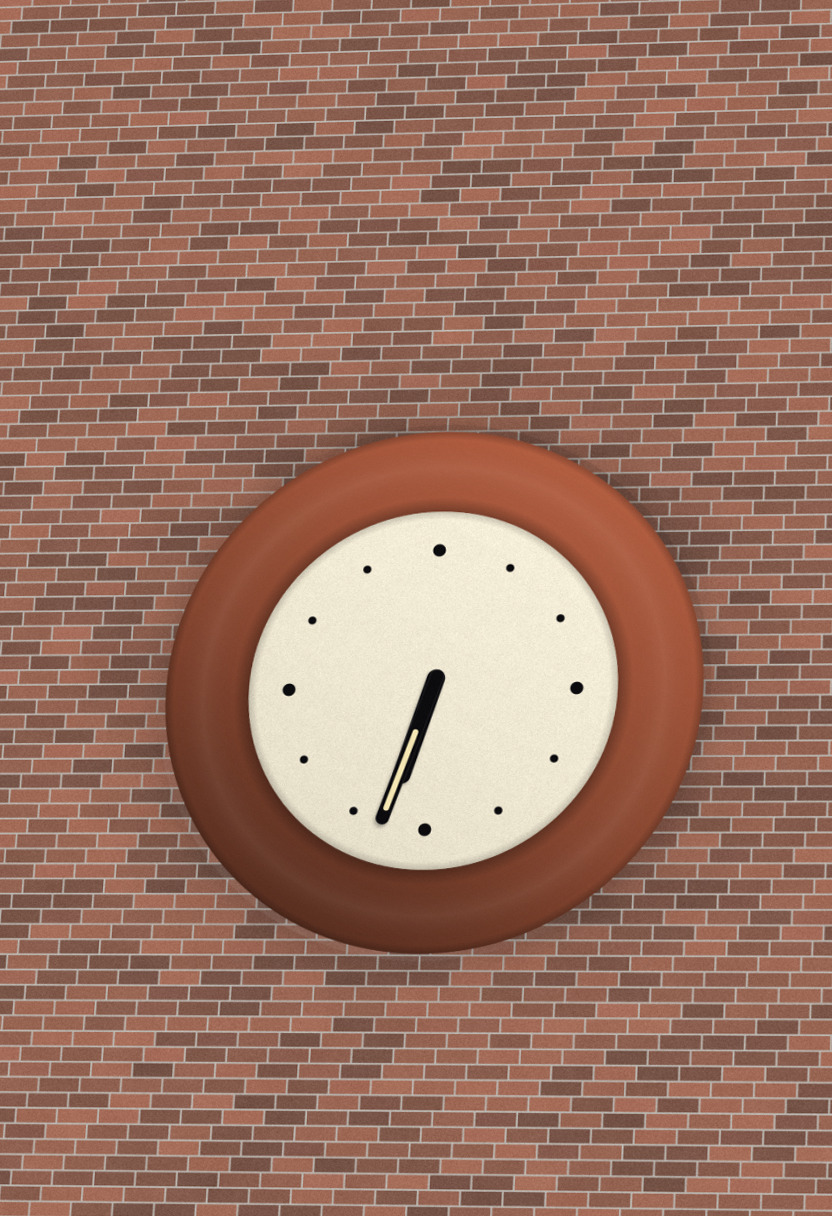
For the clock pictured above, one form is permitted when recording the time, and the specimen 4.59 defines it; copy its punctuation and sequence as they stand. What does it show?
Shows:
6.33
